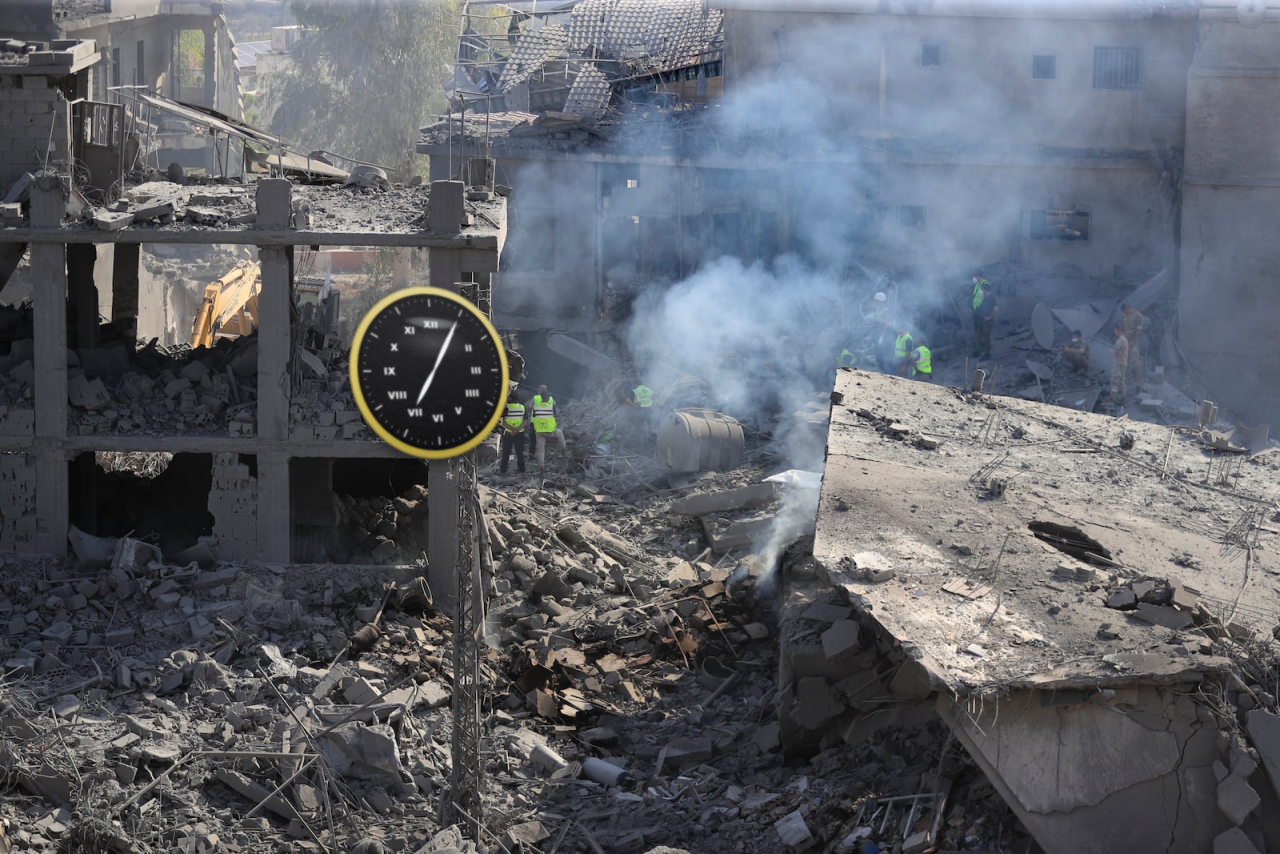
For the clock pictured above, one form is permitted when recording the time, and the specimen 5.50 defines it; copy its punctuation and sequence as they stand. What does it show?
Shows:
7.05
